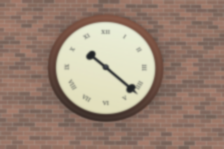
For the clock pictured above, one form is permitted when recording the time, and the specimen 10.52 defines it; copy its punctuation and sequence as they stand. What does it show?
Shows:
10.22
